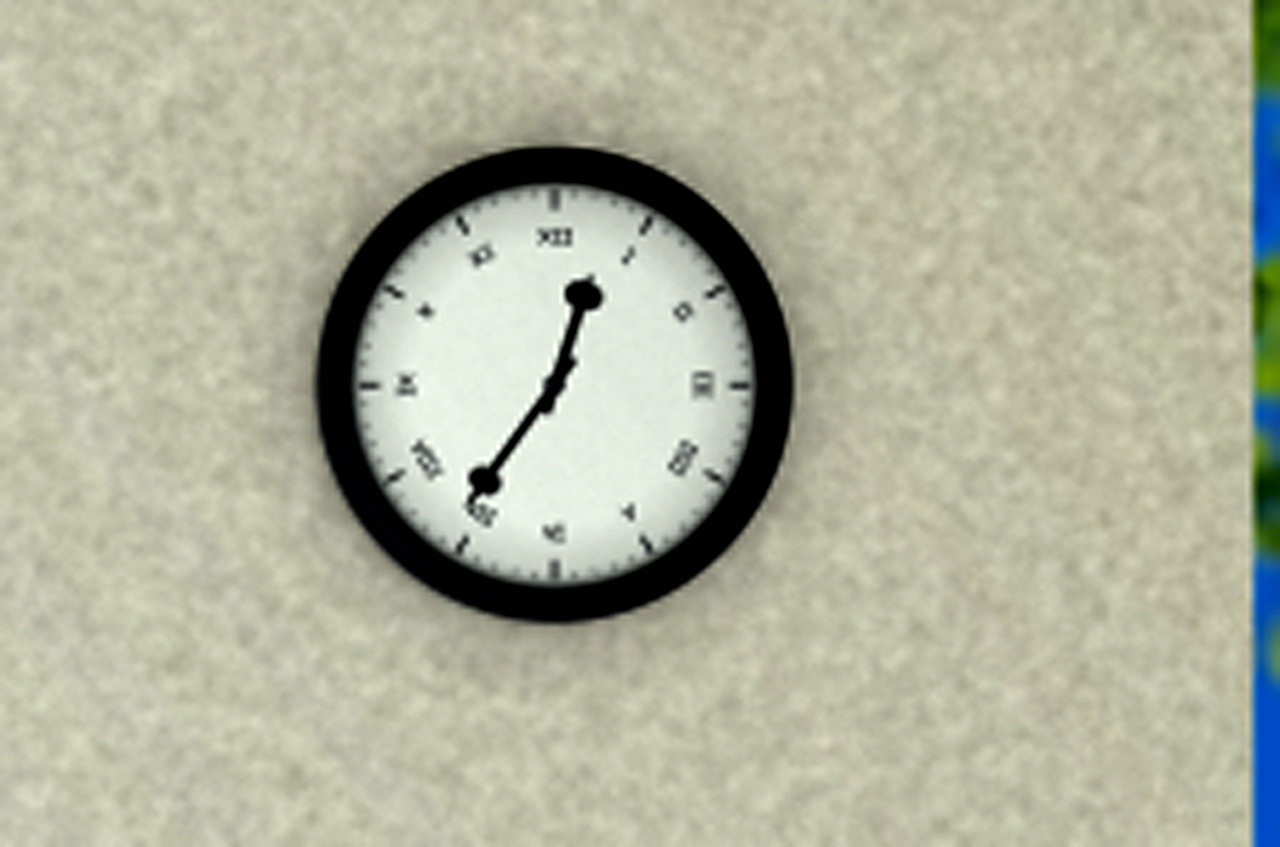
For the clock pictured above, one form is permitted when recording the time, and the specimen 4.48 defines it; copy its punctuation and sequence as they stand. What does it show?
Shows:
12.36
